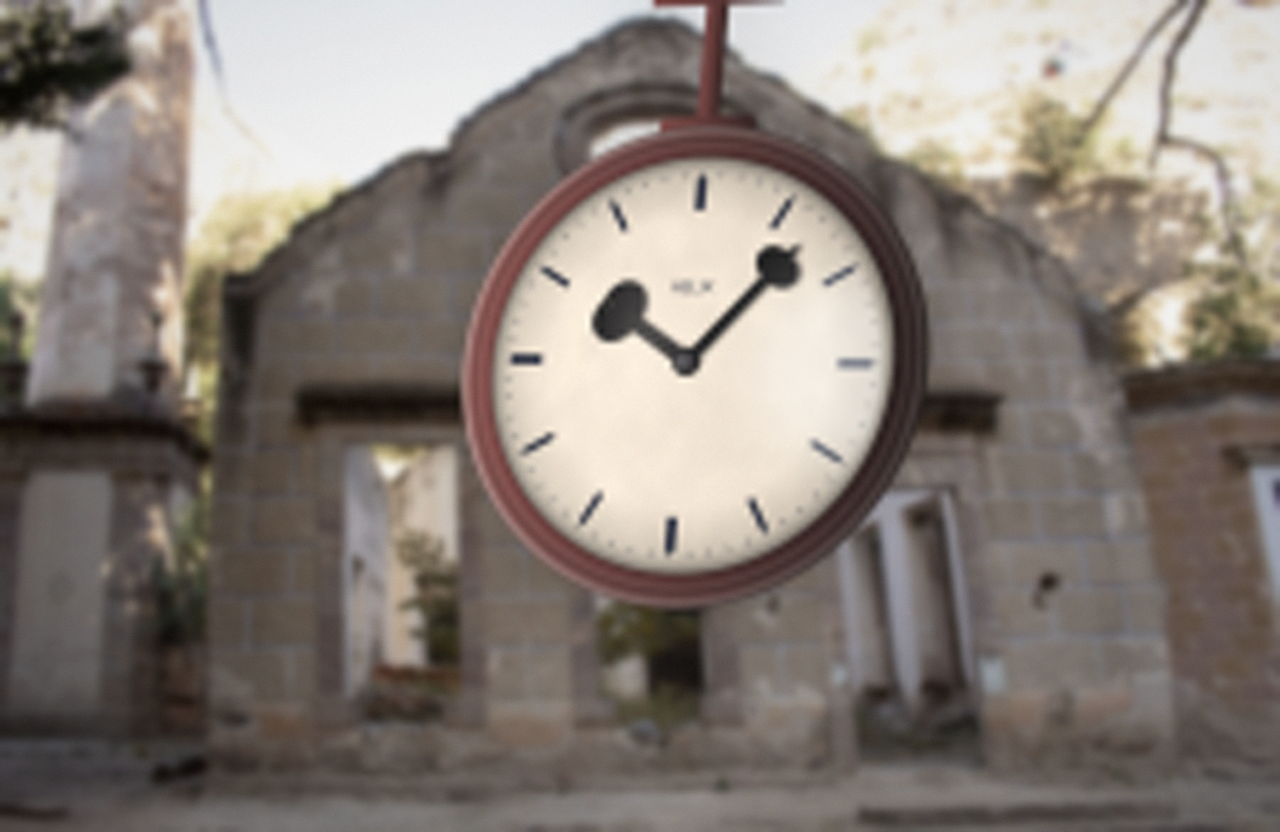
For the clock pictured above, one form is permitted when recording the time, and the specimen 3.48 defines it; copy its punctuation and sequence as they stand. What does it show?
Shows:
10.07
